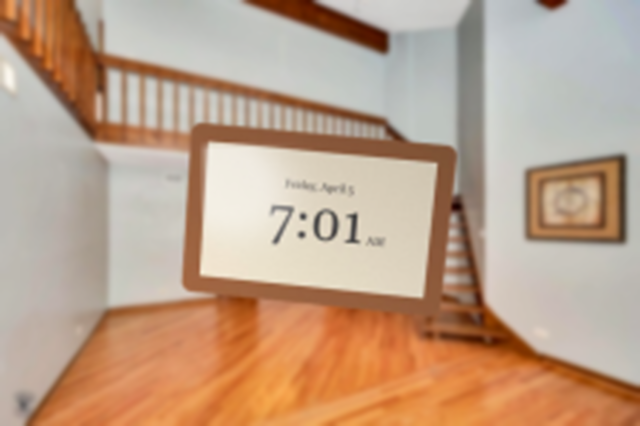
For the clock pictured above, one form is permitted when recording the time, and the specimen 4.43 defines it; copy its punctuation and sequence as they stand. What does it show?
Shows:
7.01
